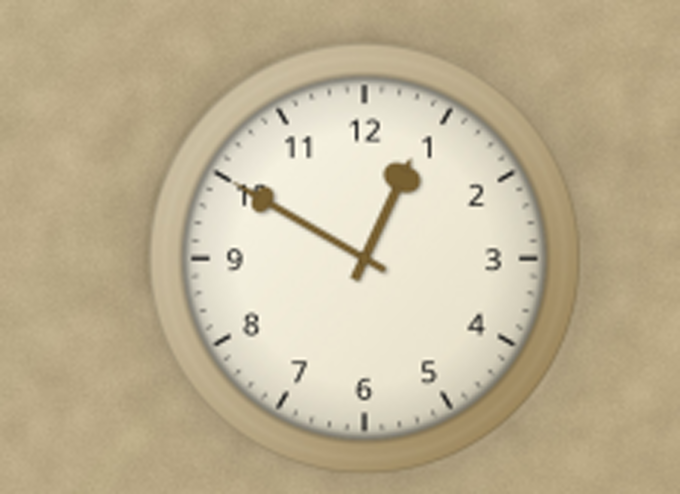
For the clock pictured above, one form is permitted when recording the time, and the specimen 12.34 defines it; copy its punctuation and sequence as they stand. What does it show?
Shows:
12.50
